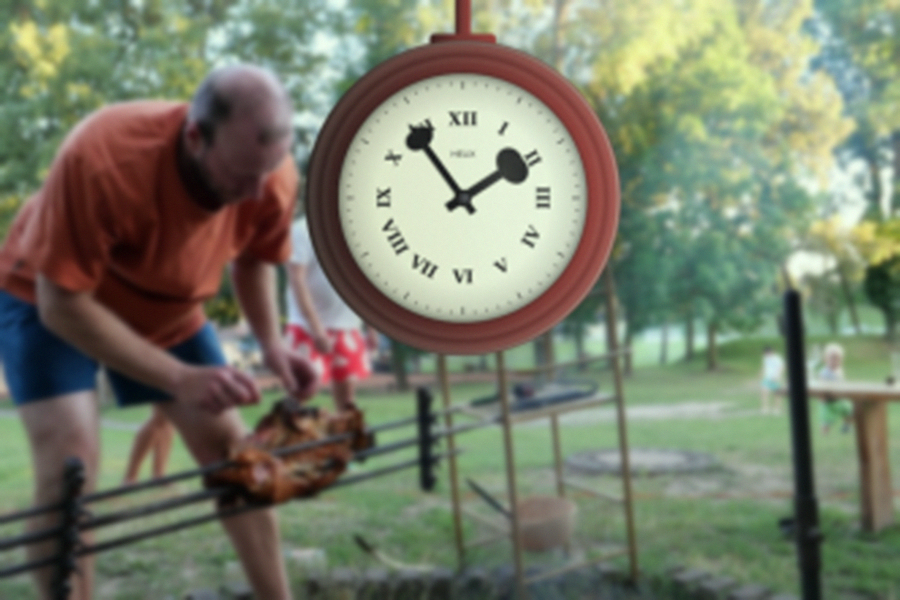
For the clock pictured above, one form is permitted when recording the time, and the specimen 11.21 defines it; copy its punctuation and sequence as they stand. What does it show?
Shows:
1.54
